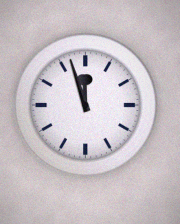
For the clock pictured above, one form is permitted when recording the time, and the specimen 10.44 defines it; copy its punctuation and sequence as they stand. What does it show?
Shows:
11.57
